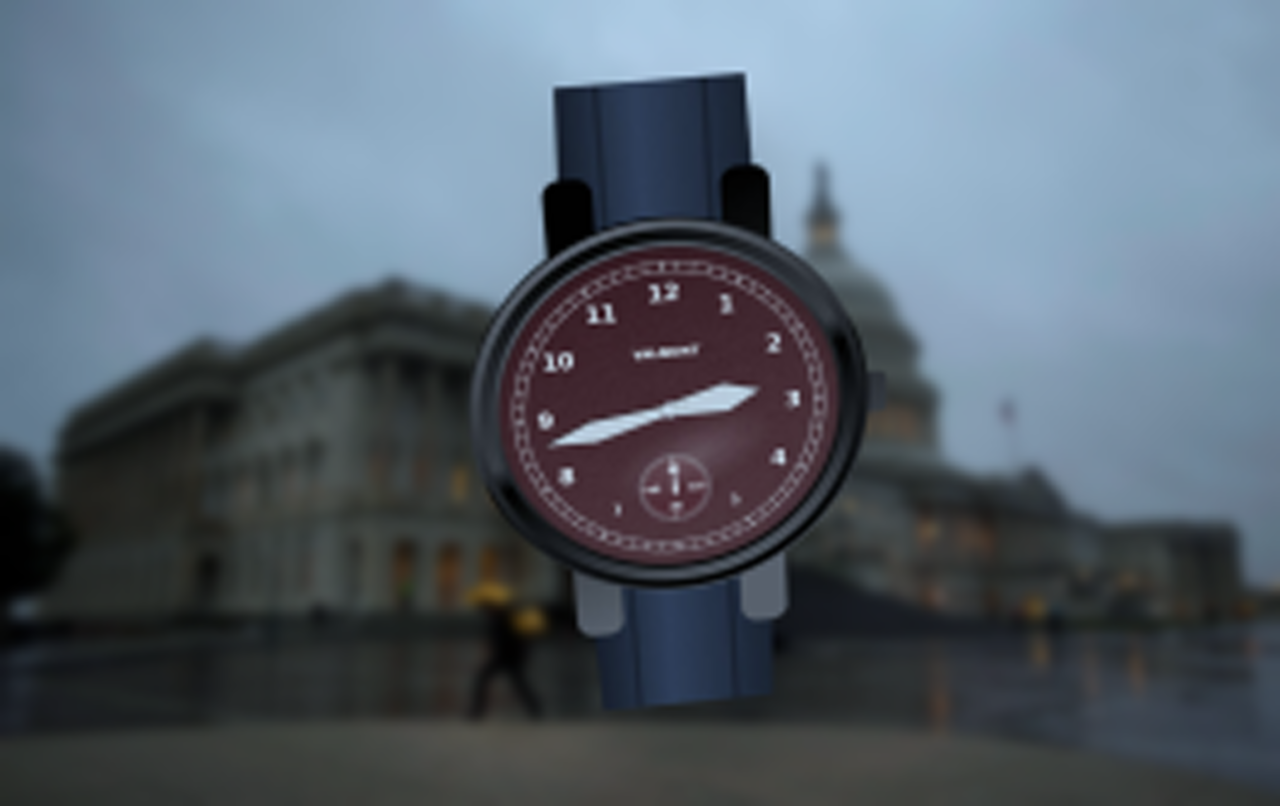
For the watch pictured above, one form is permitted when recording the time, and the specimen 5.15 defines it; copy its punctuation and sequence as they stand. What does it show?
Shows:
2.43
